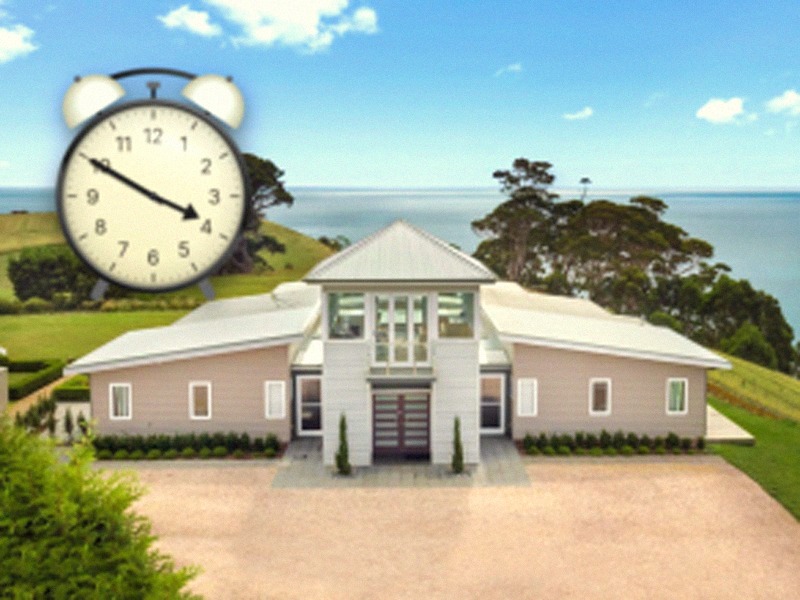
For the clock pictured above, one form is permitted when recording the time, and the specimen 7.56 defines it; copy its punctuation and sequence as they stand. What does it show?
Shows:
3.50
